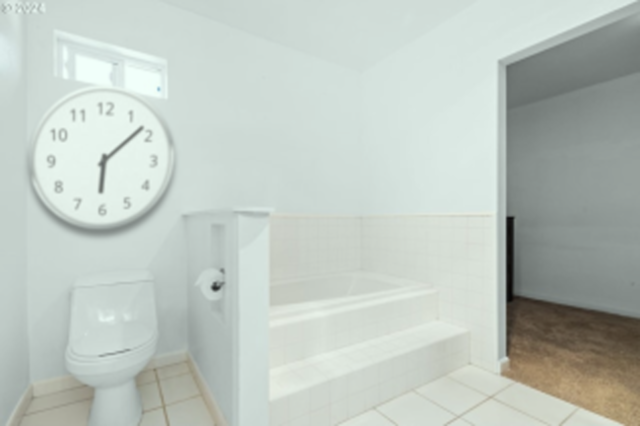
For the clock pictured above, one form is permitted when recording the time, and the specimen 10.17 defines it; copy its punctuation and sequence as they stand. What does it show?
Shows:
6.08
